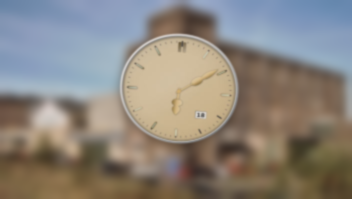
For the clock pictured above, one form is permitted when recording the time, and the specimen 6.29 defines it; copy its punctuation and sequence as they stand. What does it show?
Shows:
6.09
